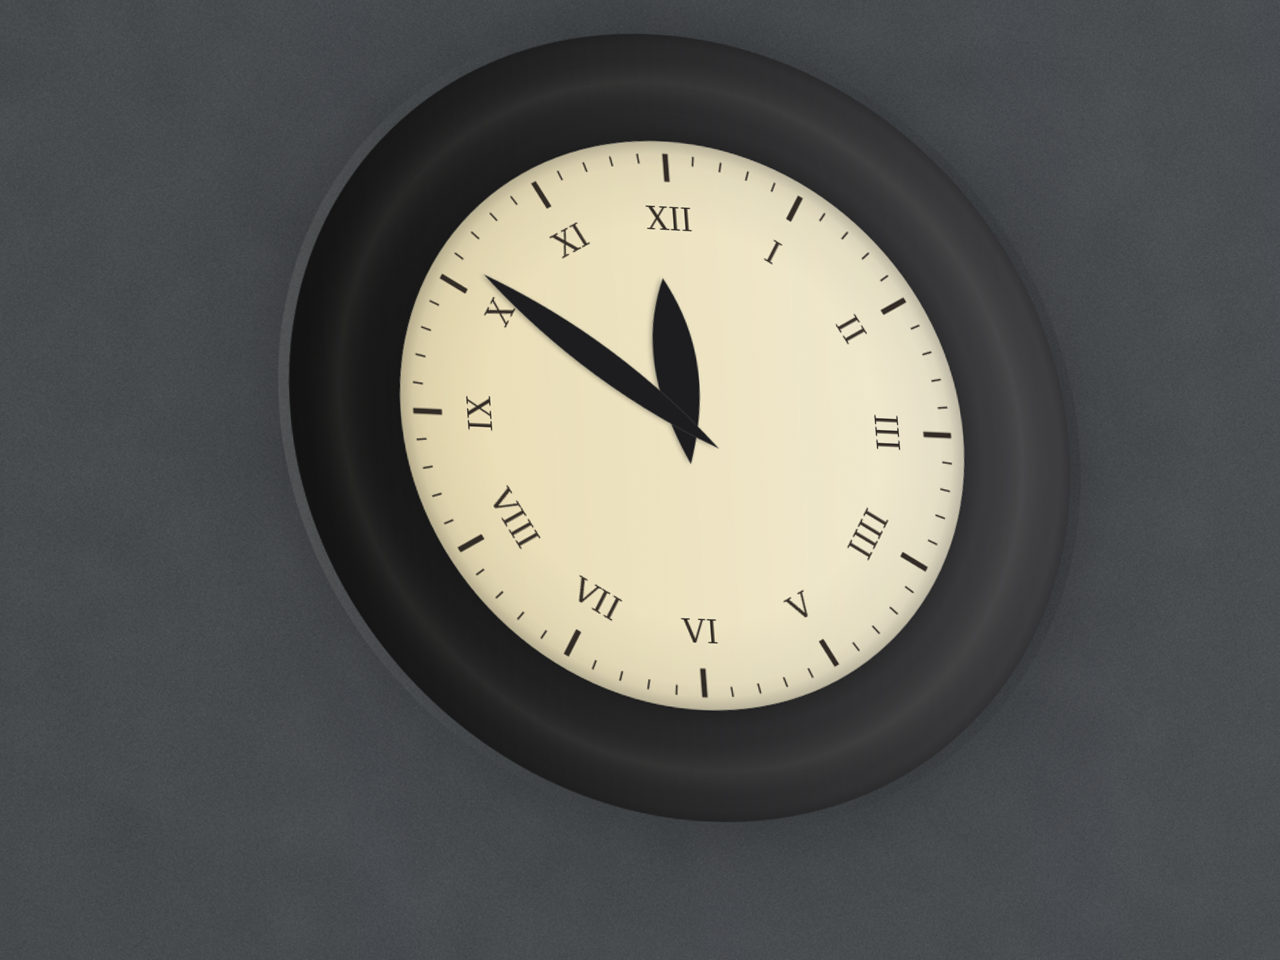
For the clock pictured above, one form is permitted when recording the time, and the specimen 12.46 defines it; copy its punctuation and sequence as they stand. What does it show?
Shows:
11.51
